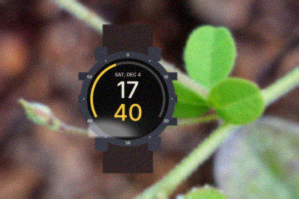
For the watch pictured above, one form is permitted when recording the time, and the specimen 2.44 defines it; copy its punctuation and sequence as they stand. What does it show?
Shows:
17.40
